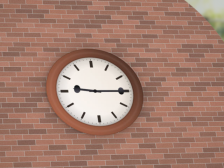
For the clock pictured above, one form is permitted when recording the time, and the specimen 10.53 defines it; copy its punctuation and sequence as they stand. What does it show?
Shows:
9.15
